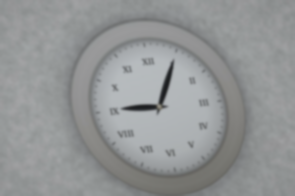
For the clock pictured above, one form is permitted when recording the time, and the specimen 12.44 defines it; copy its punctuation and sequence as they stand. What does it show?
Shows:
9.05
